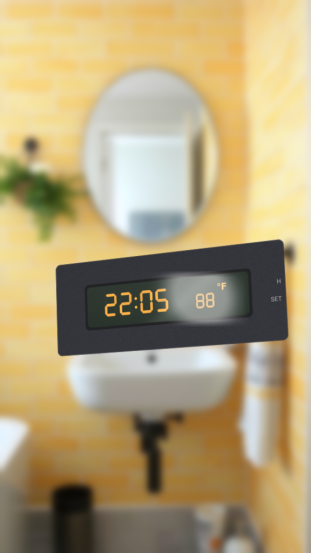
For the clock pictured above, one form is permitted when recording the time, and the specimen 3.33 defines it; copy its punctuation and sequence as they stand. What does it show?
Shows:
22.05
